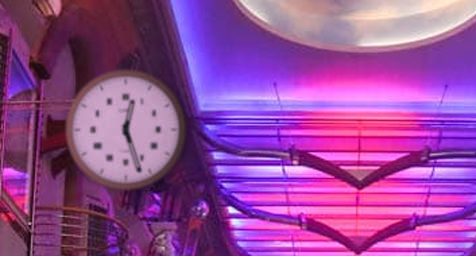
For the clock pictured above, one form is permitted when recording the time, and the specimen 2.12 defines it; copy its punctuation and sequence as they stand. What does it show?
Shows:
12.27
